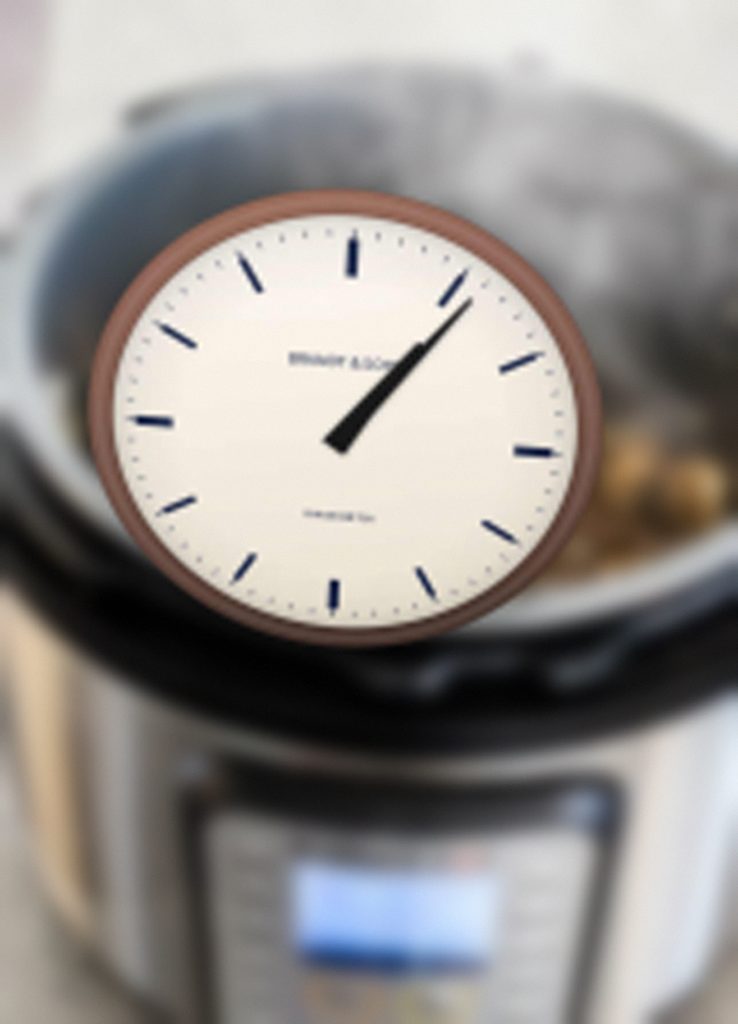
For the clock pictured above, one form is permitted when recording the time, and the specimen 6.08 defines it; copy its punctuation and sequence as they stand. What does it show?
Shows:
1.06
